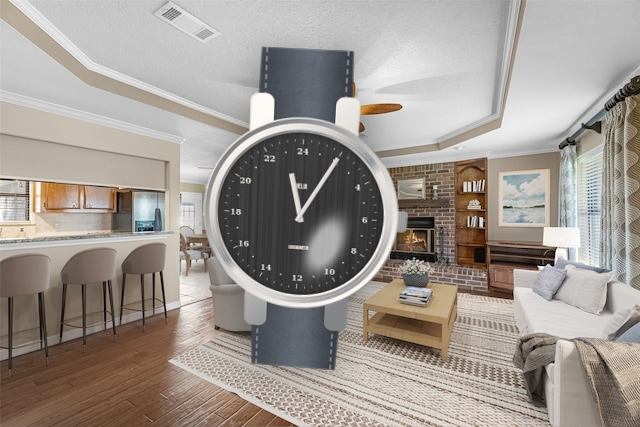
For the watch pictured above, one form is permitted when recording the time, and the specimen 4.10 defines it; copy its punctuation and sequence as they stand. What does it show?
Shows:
23.05
